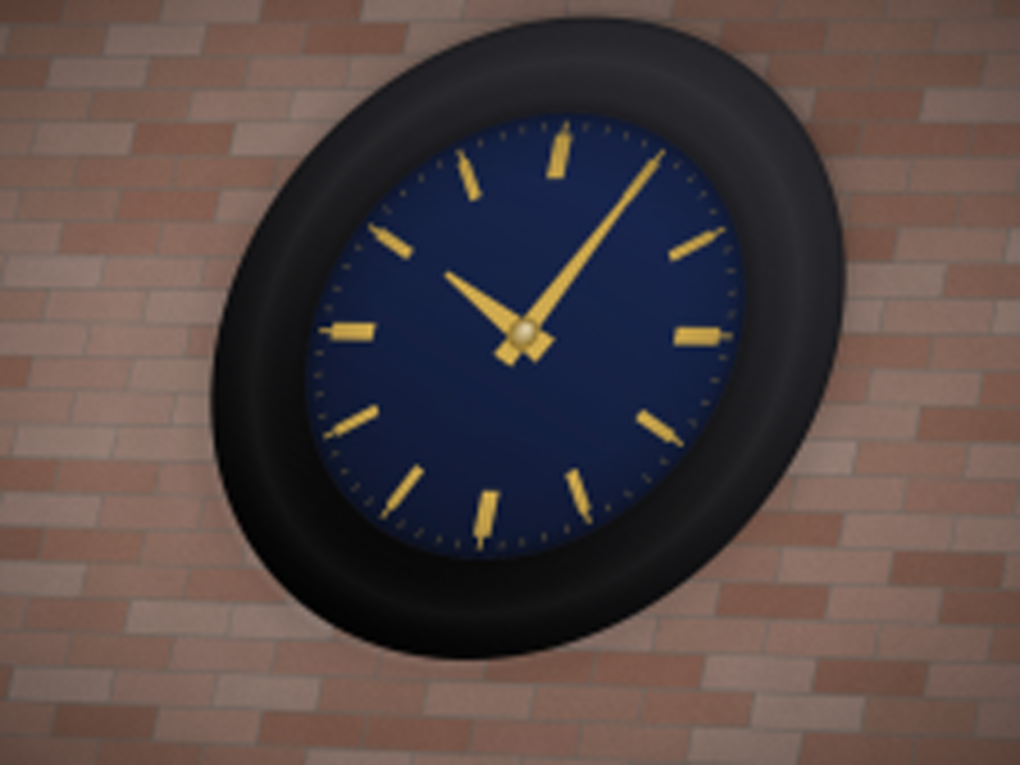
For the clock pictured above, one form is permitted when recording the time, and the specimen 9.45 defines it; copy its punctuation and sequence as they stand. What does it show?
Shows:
10.05
